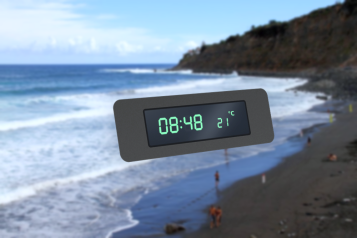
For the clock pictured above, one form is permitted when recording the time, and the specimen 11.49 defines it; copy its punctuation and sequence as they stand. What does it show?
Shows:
8.48
